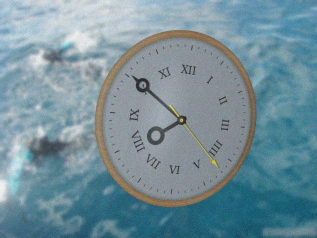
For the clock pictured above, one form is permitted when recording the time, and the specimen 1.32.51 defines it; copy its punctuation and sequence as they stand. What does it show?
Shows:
7.50.22
